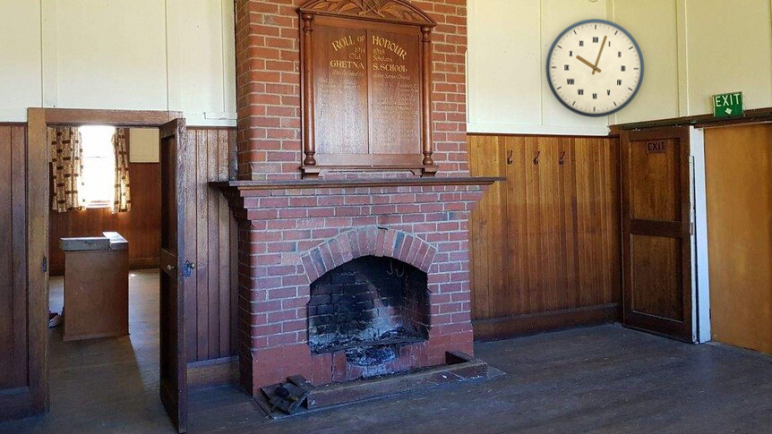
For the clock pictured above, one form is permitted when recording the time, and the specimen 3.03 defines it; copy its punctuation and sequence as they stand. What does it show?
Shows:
10.03
